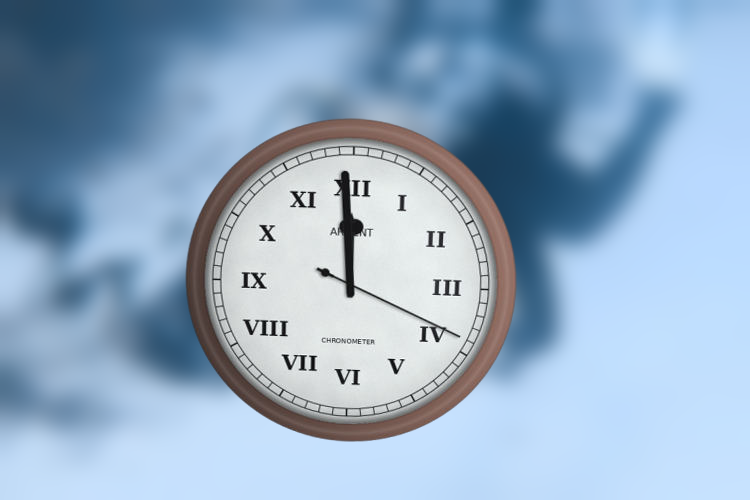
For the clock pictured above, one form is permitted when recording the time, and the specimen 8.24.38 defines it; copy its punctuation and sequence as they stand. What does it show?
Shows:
11.59.19
